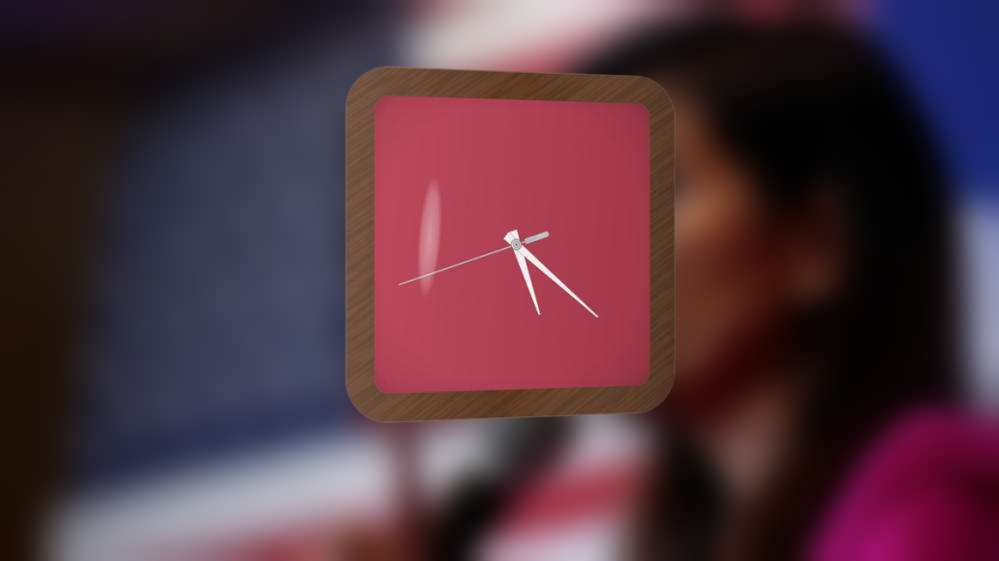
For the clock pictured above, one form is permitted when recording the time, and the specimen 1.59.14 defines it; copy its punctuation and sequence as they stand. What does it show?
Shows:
5.21.42
